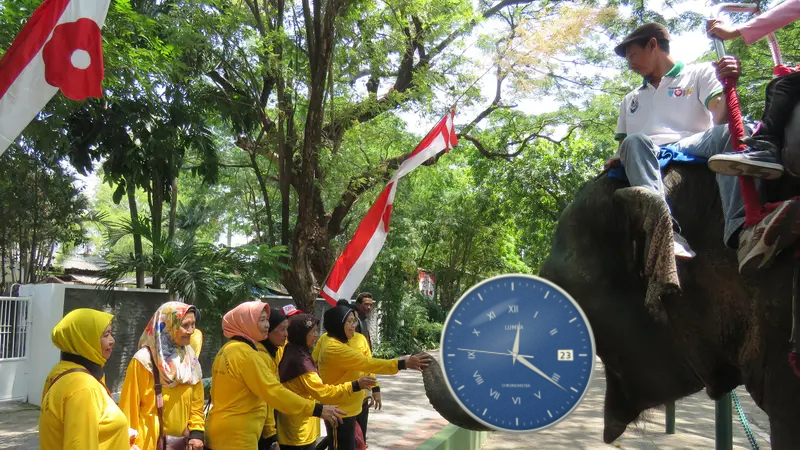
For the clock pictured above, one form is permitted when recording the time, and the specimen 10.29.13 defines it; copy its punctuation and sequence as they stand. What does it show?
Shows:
12.20.46
